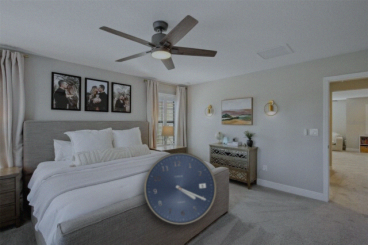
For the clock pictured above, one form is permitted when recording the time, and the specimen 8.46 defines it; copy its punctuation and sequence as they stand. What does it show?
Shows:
4.20
